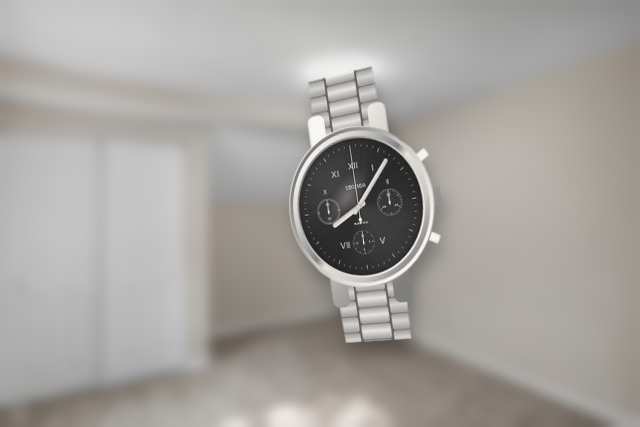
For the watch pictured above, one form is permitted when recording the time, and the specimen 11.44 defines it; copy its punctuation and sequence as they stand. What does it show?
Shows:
8.07
